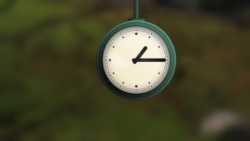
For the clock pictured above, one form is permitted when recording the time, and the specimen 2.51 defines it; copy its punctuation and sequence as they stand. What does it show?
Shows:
1.15
